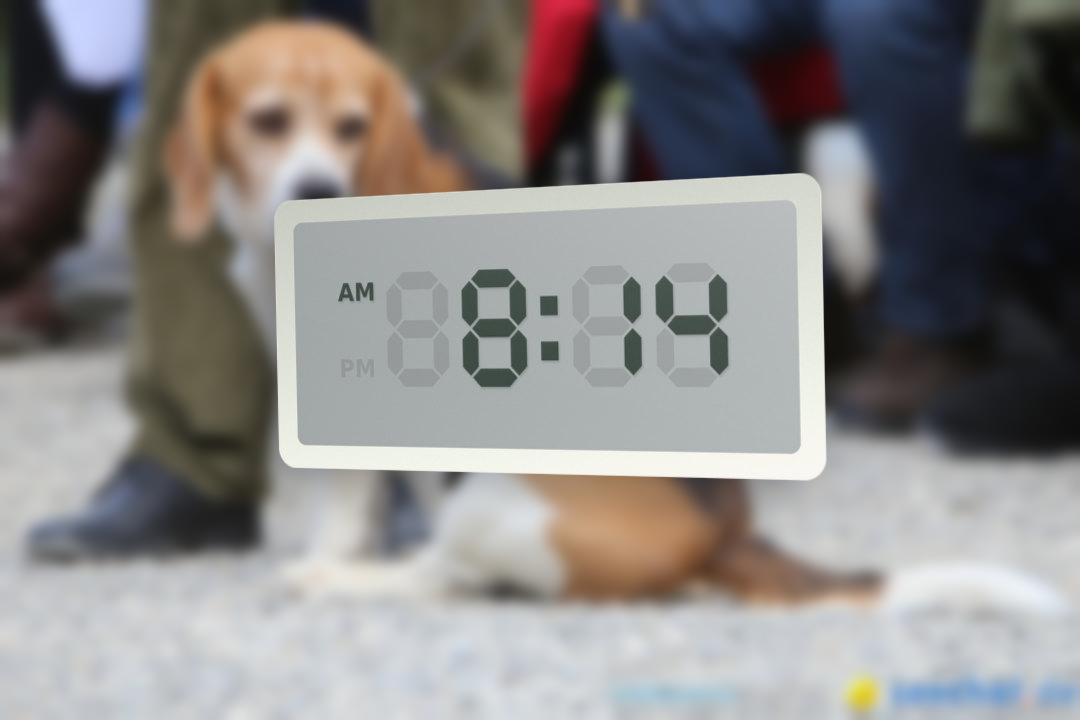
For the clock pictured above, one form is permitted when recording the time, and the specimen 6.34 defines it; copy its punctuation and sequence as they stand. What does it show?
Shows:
8.14
